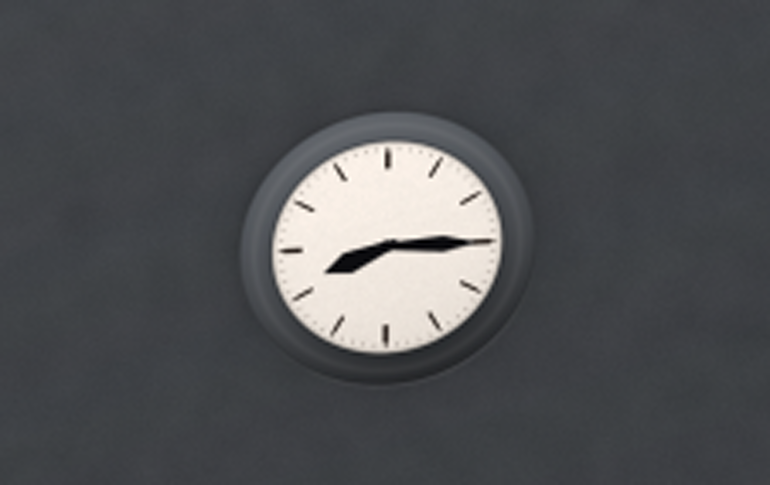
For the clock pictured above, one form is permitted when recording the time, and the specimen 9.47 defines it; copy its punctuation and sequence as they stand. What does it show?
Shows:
8.15
